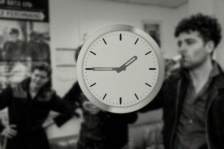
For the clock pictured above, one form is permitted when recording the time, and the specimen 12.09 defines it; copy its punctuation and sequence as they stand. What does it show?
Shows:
1.45
